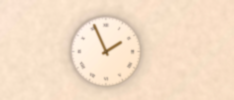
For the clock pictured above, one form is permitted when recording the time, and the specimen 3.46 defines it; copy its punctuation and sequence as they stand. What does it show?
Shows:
1.56
